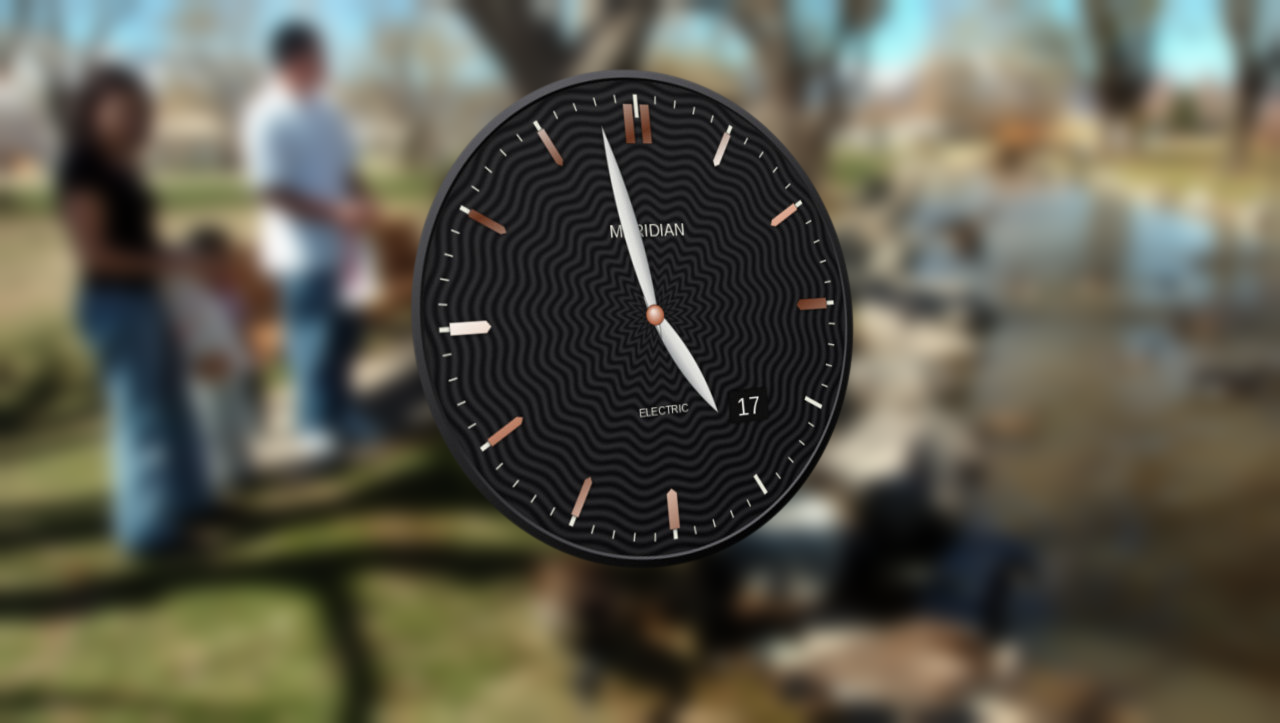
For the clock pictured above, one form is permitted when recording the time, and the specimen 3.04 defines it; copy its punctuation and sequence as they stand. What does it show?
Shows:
4.58
